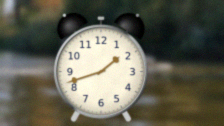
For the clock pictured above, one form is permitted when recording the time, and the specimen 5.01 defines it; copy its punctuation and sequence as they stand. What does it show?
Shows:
1.42
